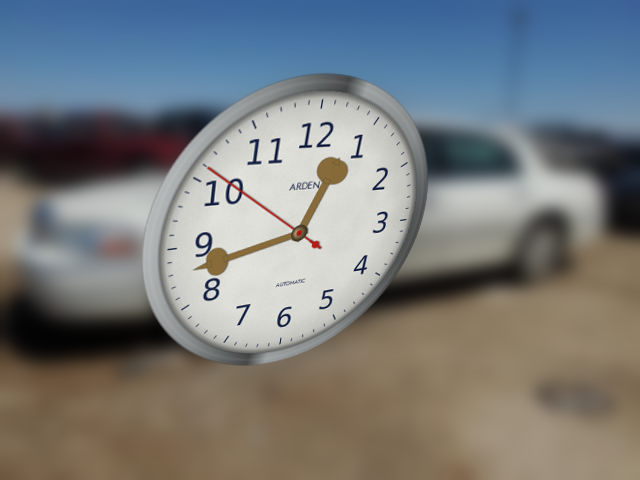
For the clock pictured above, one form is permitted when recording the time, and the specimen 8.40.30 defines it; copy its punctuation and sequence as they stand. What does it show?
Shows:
12.42.51
